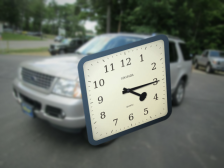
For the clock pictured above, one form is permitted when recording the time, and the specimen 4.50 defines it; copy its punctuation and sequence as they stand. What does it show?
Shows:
4.15
